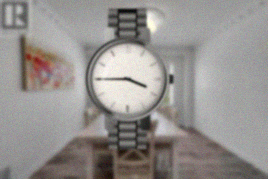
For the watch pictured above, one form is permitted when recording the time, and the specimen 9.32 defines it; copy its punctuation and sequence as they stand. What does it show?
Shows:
3.45
